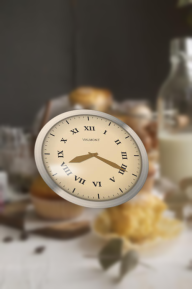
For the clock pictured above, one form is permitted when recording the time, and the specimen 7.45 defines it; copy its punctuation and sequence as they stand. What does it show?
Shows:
8.20
